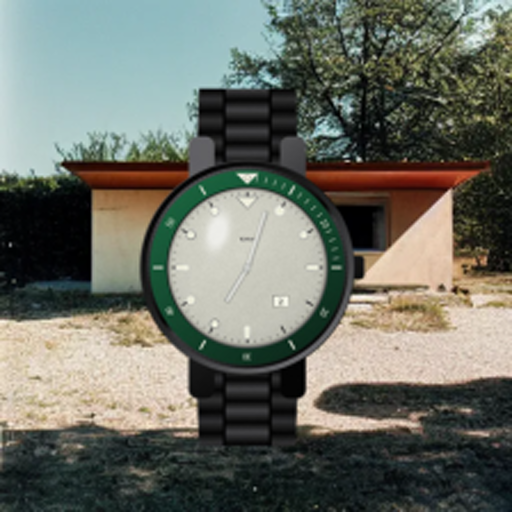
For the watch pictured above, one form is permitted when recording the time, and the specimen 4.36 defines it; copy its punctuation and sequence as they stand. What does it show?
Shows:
7.03
